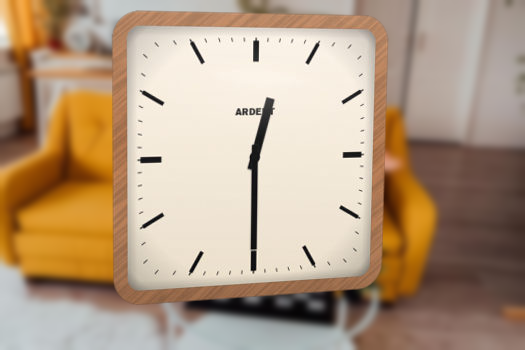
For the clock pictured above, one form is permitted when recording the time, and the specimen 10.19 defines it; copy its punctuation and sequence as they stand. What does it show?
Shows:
12.30
